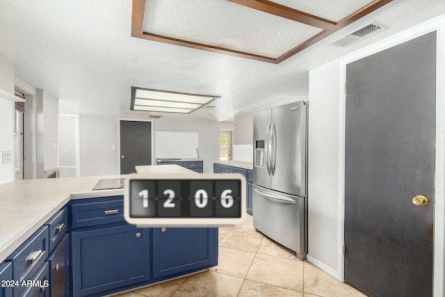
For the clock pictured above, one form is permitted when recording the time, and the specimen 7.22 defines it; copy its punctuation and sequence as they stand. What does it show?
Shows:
12.06
